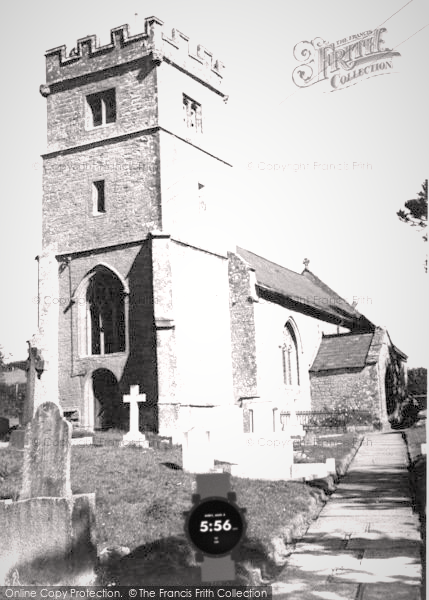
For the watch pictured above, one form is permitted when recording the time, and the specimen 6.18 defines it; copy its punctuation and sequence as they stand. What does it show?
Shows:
5.56
